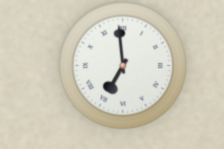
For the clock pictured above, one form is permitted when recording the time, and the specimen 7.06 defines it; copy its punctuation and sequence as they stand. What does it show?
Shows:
6.59
